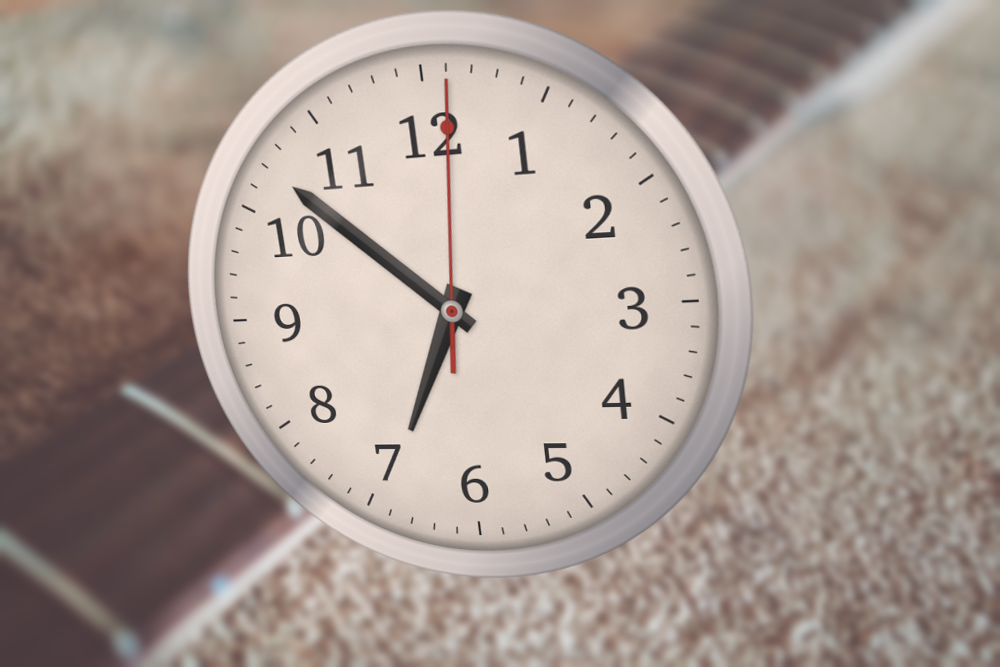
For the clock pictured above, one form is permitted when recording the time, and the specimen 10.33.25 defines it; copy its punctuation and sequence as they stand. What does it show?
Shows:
6.52.01
